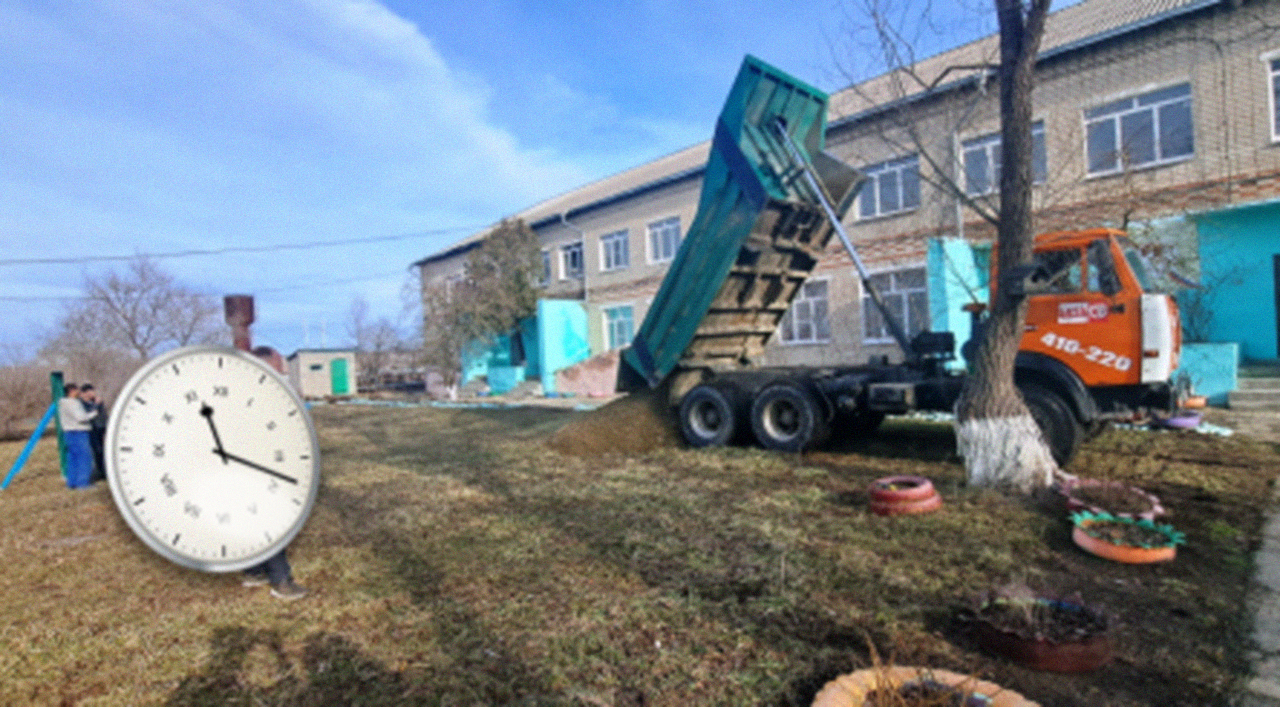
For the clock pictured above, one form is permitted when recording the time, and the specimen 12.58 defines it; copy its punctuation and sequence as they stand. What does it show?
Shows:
11.18
